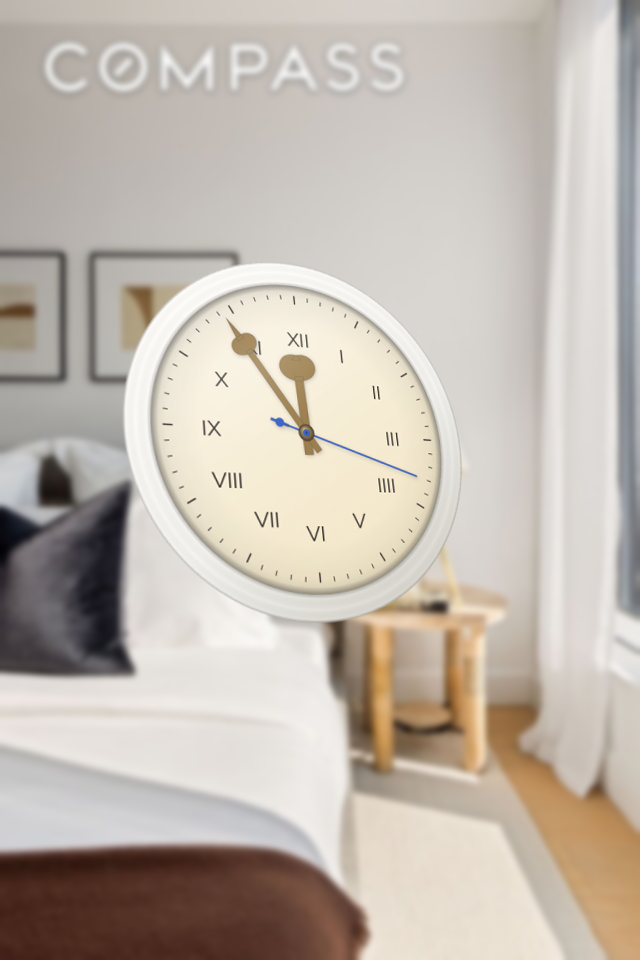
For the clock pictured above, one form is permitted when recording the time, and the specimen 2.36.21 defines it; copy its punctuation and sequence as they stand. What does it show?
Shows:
11.54.18
